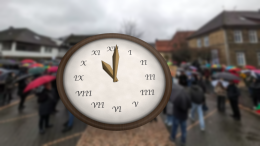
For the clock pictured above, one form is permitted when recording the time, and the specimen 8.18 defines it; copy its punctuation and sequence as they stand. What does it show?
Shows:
11.01
